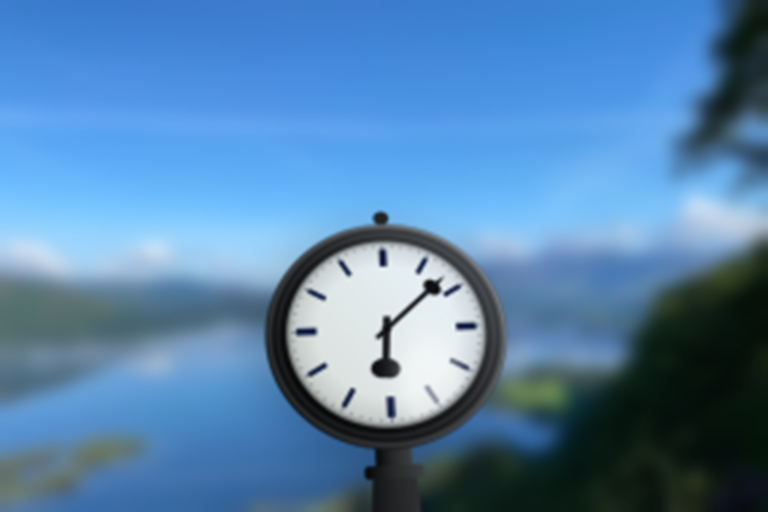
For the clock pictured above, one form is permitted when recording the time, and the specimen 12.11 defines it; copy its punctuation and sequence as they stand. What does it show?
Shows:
6.08
